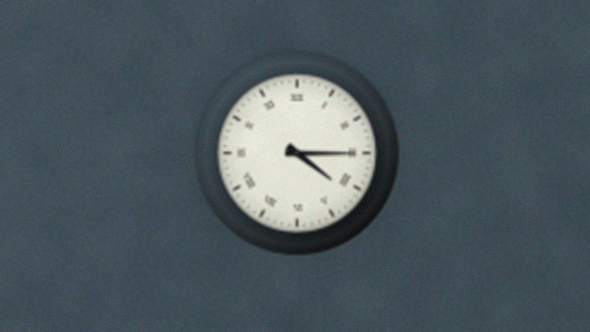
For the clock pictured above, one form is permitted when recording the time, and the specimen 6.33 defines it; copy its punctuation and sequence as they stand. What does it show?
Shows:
4.15
